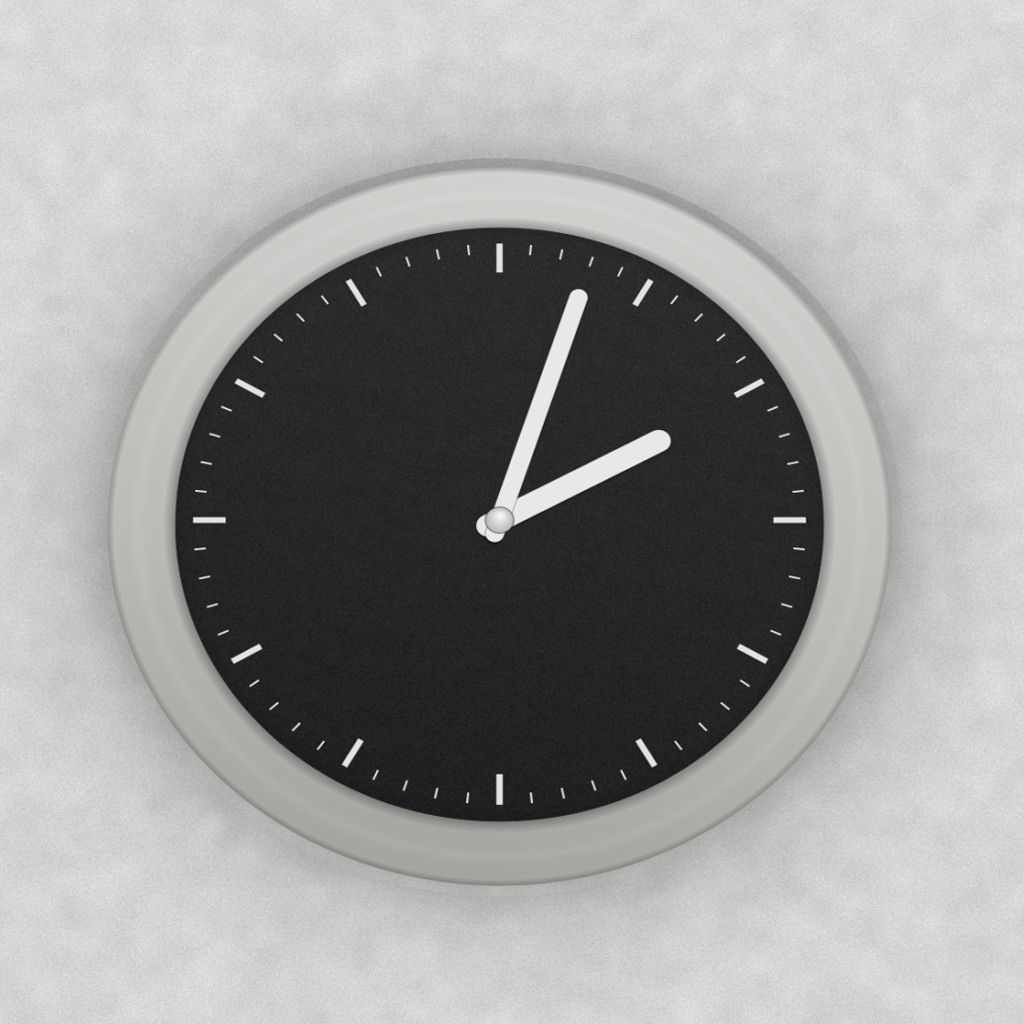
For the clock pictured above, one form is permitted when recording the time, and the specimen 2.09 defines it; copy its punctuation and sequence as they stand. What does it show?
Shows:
2.03
